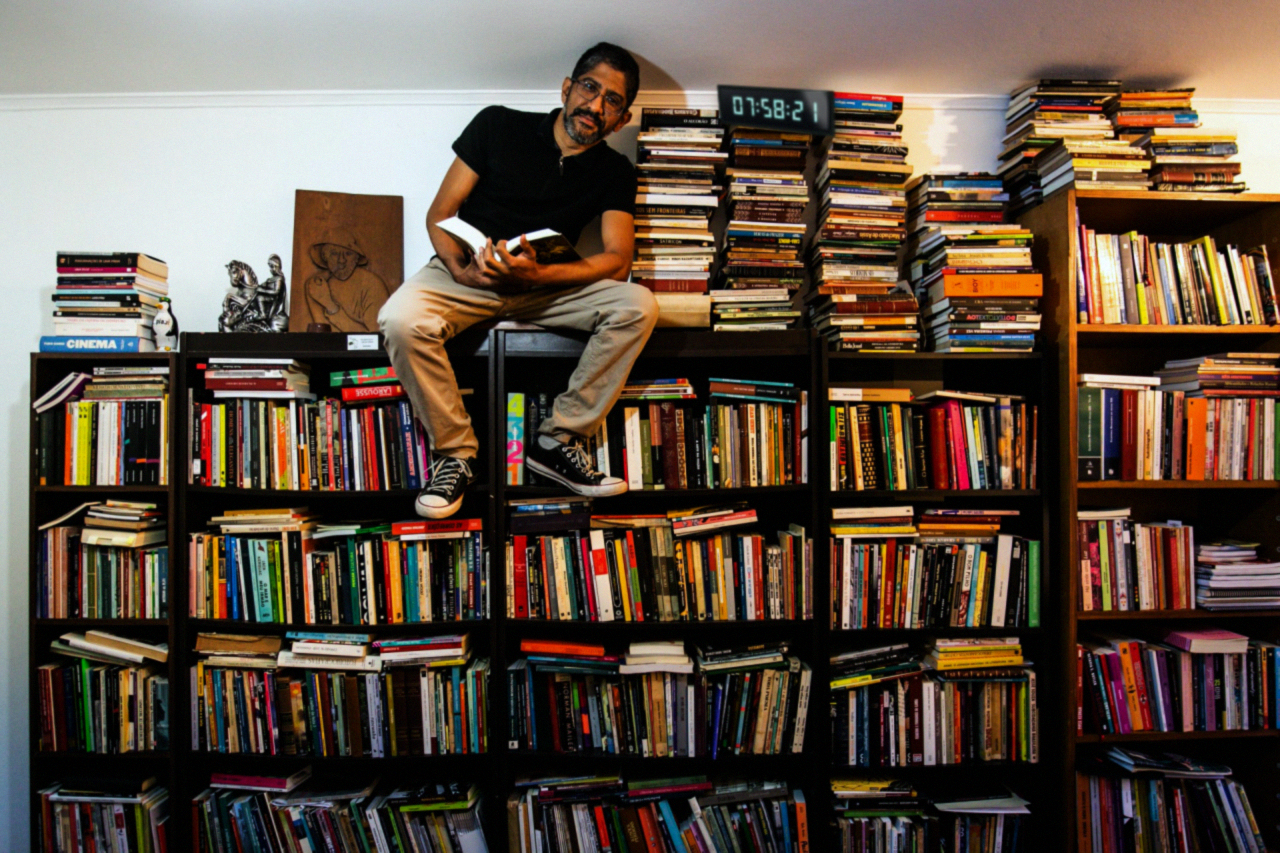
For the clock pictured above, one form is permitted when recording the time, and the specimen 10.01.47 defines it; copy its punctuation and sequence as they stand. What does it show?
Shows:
7.58.21
